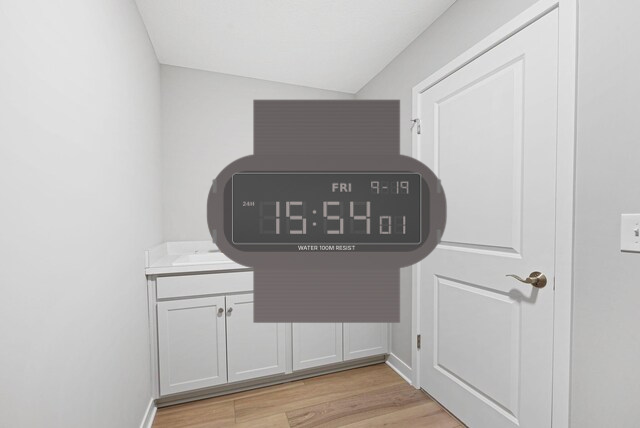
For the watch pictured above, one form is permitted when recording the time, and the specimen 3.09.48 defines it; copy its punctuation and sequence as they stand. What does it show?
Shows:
15.54.01
